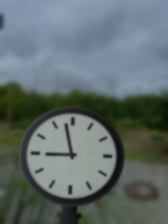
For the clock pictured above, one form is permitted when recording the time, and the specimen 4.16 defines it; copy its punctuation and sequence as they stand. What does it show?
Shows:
8.58
